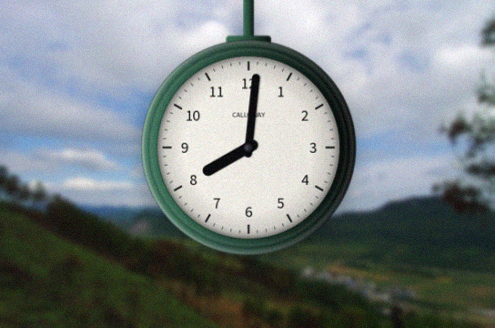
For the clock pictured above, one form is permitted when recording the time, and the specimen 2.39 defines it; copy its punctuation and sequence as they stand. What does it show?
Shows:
8.01
